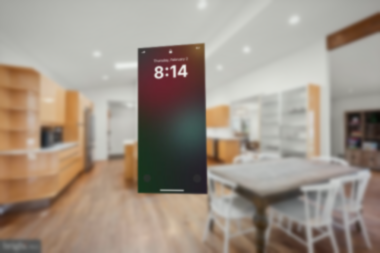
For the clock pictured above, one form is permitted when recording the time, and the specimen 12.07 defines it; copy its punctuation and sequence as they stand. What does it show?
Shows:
8.14
